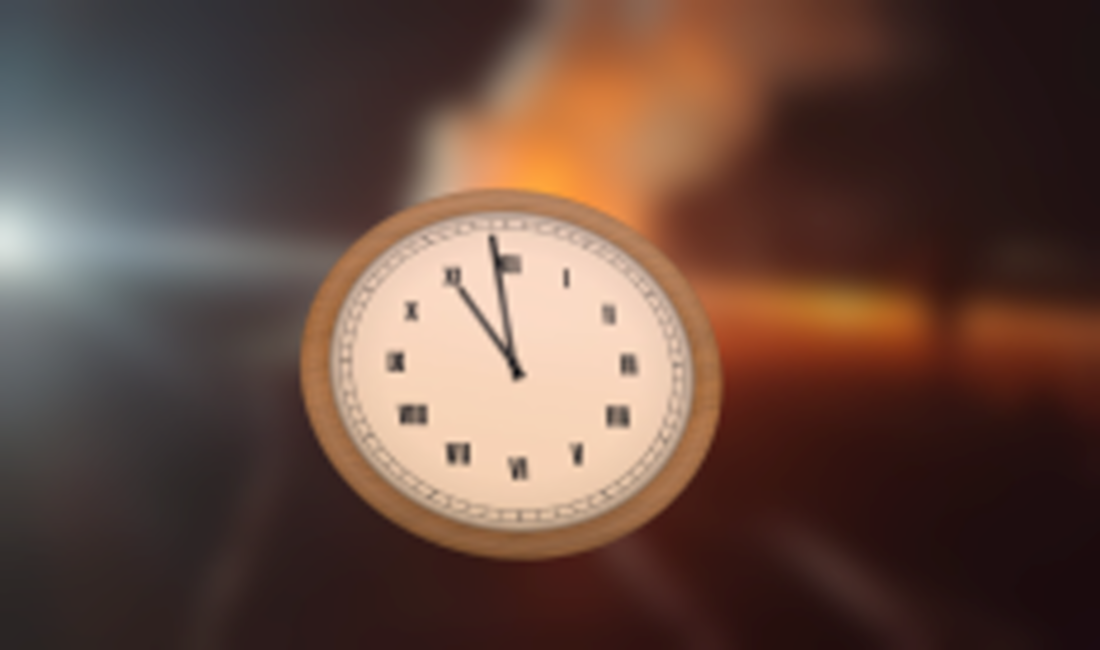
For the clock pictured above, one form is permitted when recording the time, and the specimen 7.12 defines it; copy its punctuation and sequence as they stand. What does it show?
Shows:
10.59
